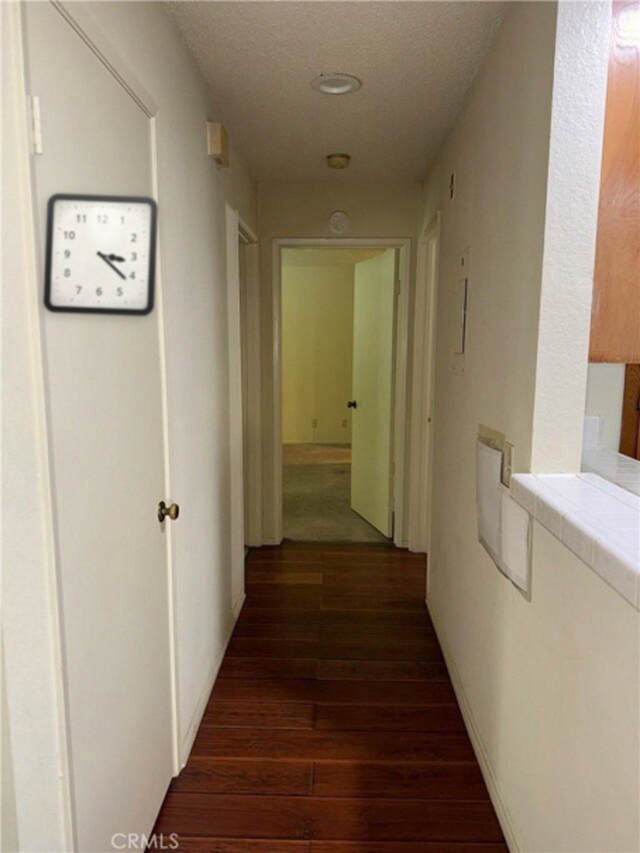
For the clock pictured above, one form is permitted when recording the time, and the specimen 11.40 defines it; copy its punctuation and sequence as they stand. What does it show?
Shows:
3.22
